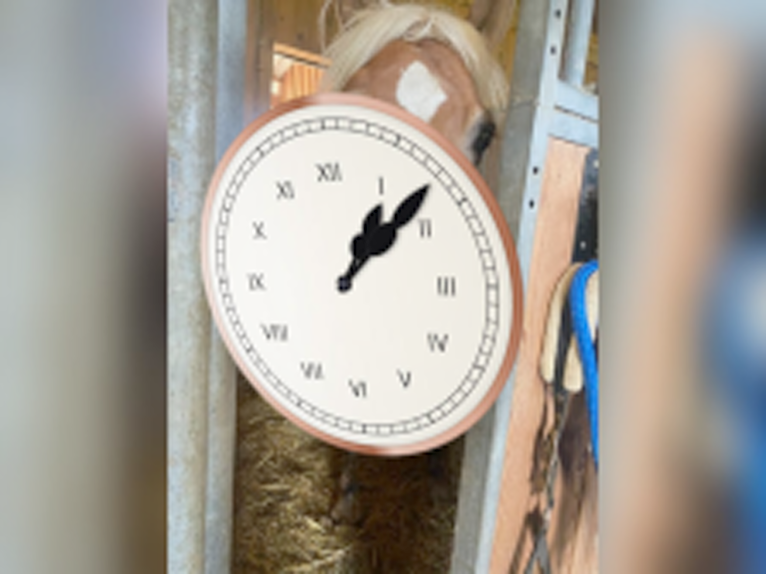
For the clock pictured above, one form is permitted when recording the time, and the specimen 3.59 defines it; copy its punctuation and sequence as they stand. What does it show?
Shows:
1.08
